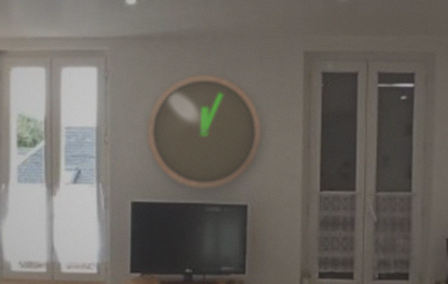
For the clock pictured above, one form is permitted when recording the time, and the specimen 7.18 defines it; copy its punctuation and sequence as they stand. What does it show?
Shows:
12.04
